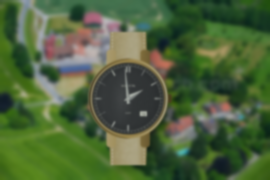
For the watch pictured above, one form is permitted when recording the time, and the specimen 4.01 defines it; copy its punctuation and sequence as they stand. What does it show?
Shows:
1.59
